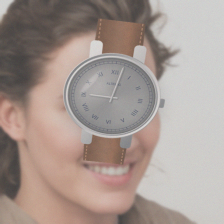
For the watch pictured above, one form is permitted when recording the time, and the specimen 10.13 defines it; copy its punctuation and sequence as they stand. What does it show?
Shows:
9.02
